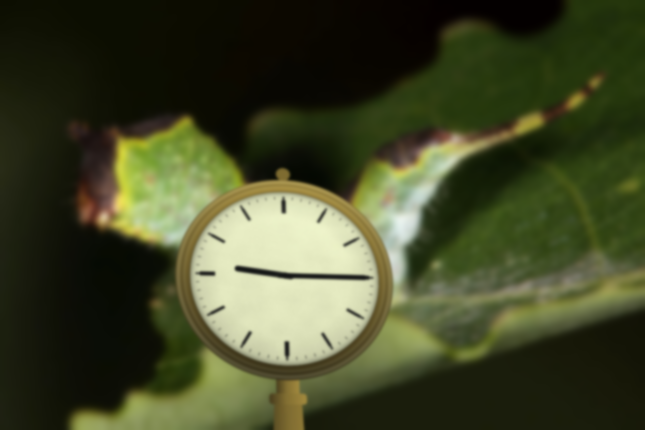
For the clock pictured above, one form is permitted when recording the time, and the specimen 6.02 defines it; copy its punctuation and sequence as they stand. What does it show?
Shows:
9.15
